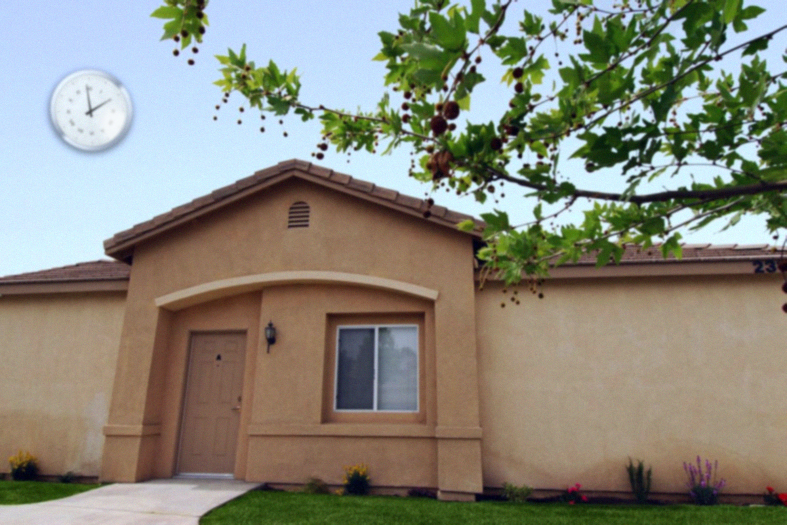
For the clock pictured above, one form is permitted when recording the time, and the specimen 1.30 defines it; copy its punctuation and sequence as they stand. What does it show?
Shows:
1.59
